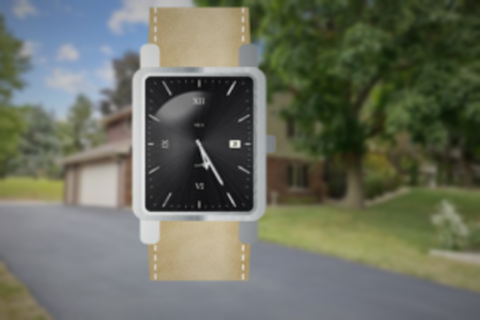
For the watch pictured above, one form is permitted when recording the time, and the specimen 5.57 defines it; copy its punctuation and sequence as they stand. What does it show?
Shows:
5.25
